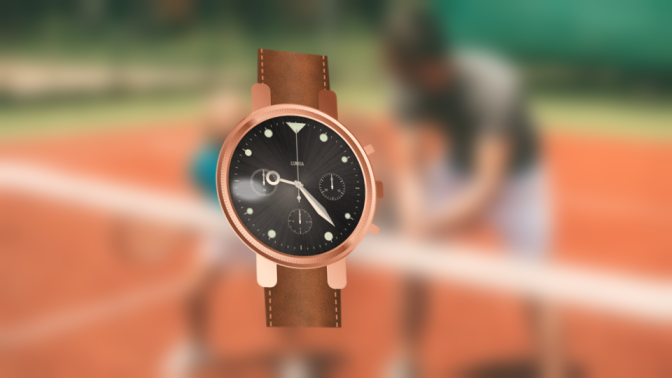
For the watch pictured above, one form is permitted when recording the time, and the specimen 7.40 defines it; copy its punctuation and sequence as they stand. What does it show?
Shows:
9.23
